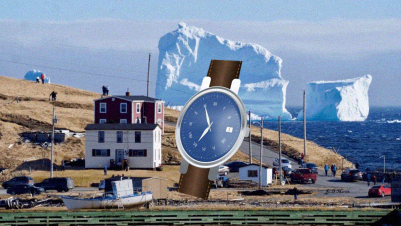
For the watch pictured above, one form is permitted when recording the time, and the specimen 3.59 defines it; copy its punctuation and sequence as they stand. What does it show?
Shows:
6.55
